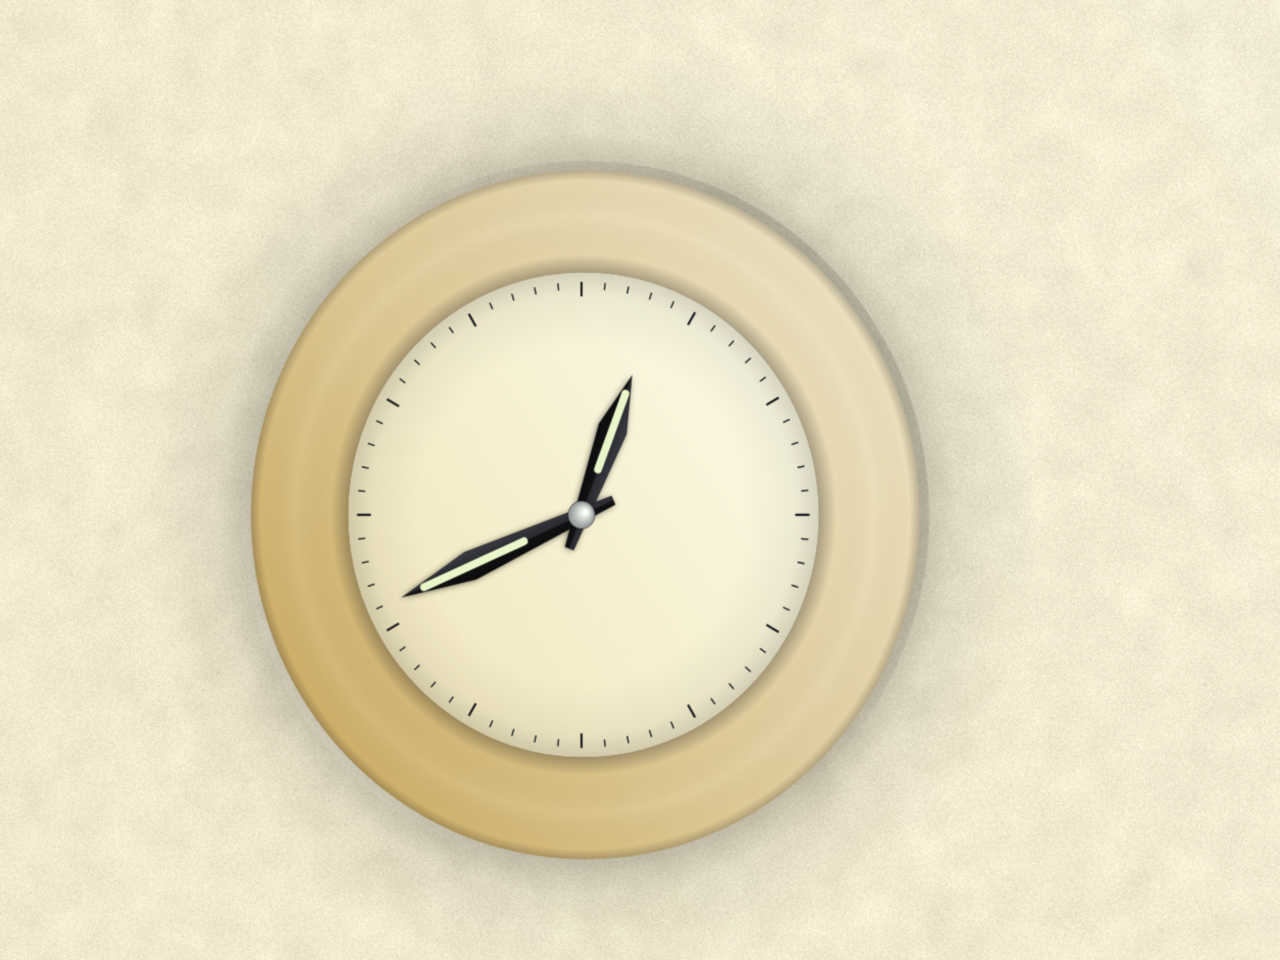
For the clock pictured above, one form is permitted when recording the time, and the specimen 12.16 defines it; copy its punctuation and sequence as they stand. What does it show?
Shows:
12.41
